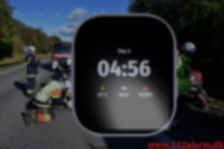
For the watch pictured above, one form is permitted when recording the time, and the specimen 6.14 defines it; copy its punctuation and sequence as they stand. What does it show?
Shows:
4.56
